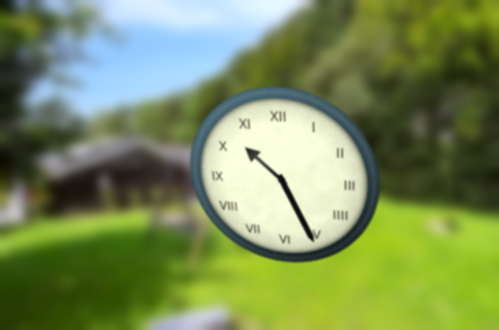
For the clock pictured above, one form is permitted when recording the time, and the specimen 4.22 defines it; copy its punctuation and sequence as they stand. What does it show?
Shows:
10.26
